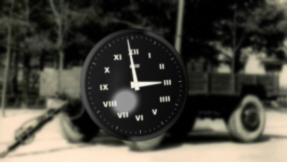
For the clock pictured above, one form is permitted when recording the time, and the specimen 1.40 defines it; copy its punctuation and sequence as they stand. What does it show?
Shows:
2.59
